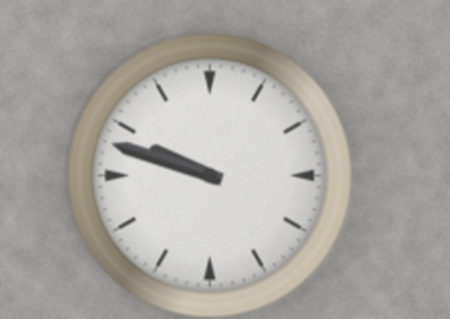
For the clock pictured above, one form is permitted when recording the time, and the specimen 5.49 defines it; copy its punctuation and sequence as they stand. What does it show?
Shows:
9.48
